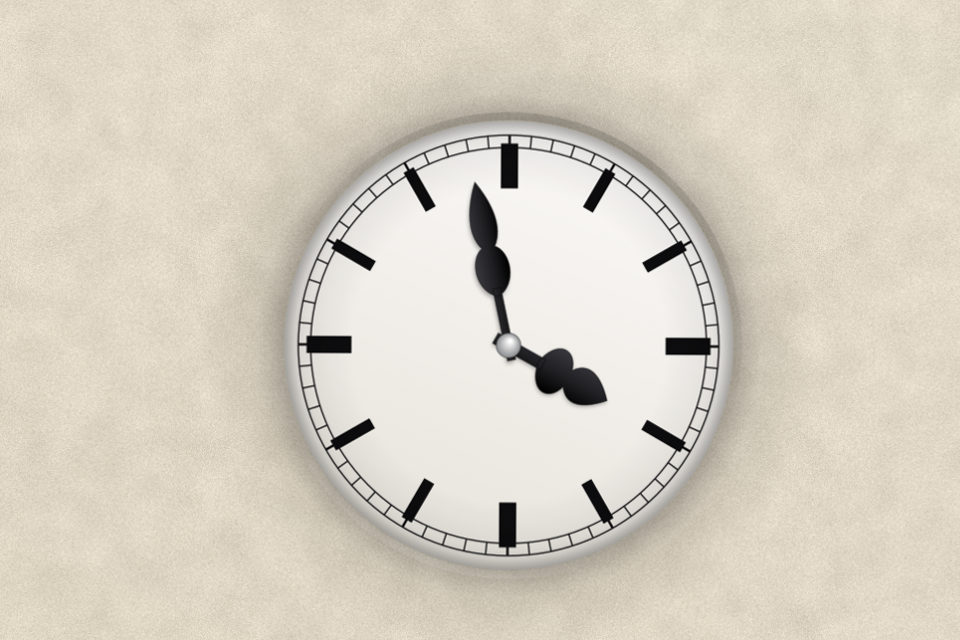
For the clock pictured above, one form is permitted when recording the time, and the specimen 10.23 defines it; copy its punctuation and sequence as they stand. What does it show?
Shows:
3.58
